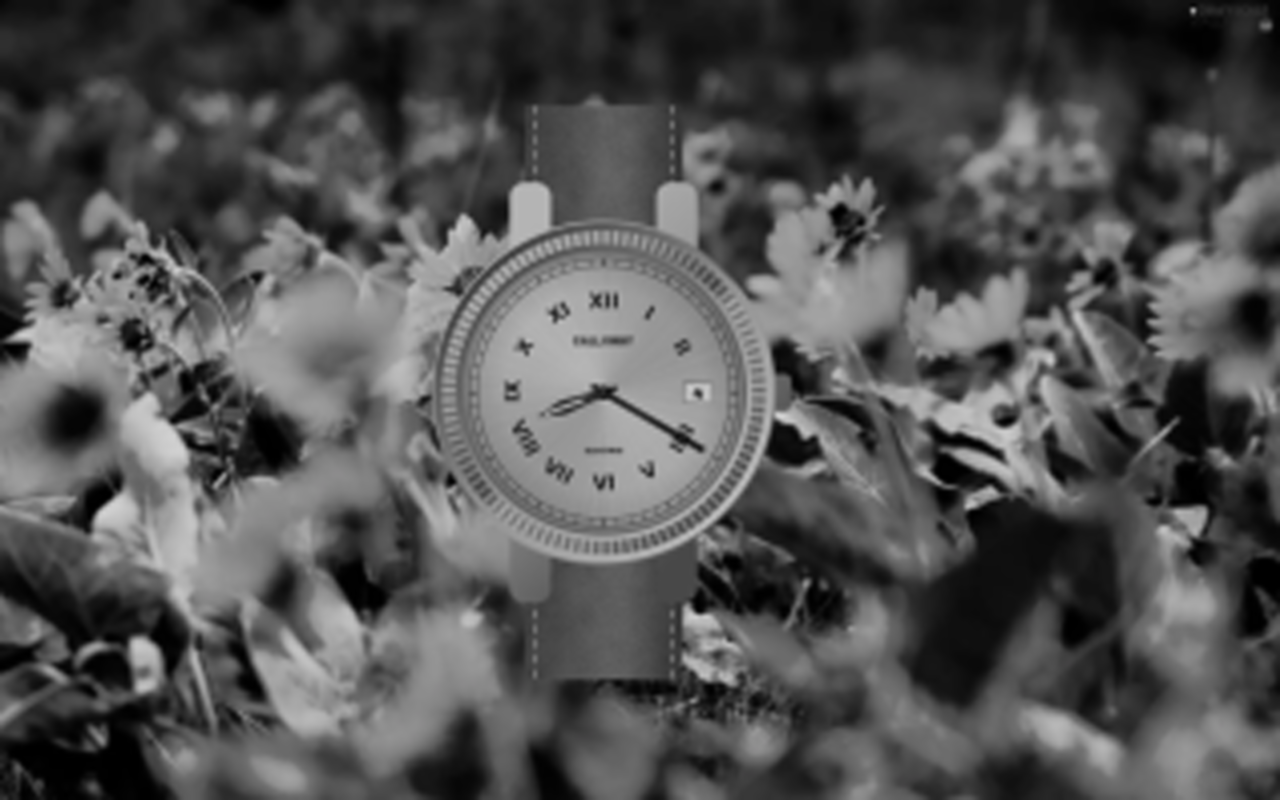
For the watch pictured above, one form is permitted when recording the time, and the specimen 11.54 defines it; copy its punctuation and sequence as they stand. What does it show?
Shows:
8.20
